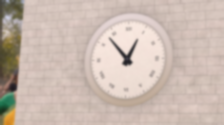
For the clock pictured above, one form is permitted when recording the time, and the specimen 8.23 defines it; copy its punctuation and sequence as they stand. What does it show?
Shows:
12.53
